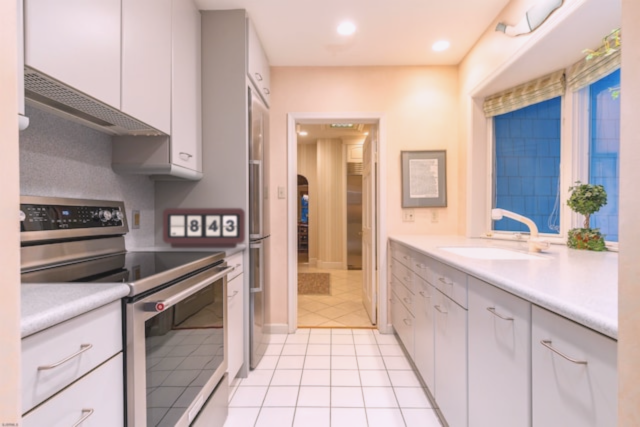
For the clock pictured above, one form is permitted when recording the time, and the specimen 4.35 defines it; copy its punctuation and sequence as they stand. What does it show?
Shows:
8.43
